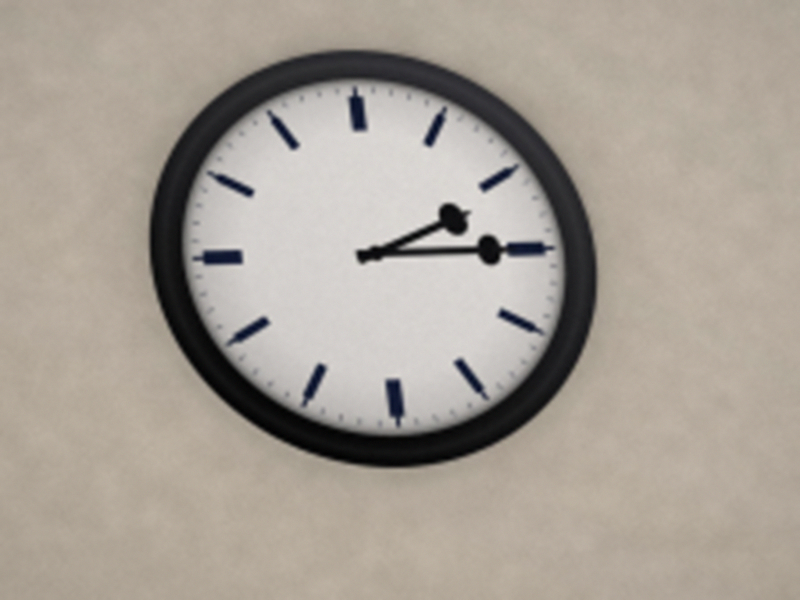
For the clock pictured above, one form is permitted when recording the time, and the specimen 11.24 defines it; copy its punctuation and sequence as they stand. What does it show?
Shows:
2.15
